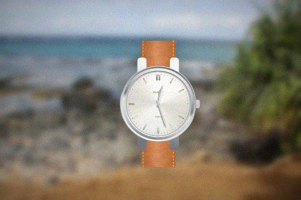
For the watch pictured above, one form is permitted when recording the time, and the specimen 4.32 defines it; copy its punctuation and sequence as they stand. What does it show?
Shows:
12.27
